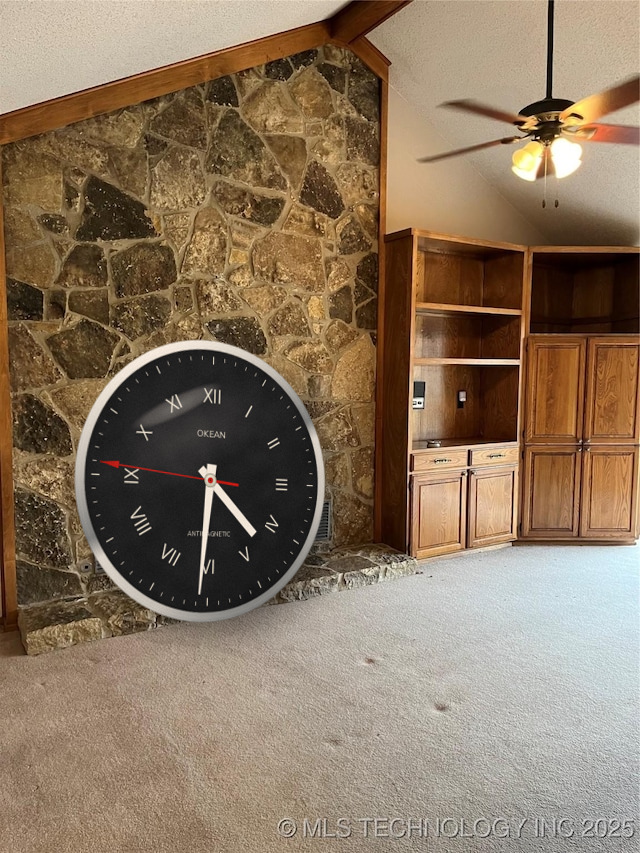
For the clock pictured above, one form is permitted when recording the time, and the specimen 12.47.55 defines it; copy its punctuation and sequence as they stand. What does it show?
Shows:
4.30.46
